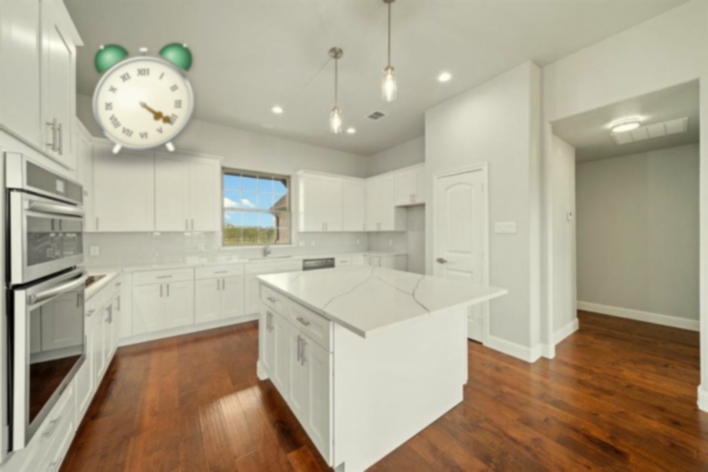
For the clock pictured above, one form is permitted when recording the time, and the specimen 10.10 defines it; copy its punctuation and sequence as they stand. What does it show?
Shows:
4.21
